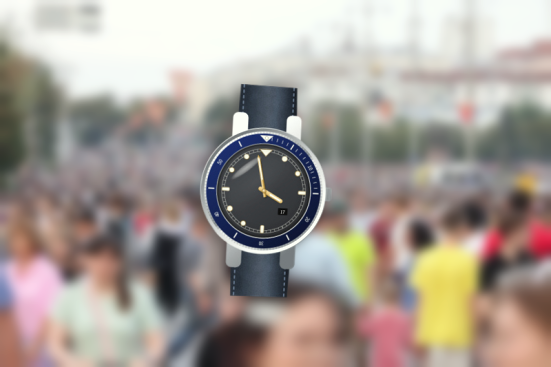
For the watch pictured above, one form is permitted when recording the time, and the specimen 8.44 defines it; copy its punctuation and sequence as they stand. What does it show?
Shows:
3.58
